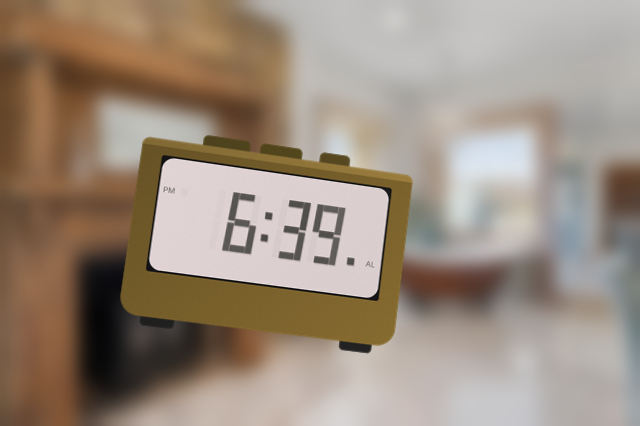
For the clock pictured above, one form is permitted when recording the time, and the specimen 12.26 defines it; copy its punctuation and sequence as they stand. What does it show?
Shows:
6.39
